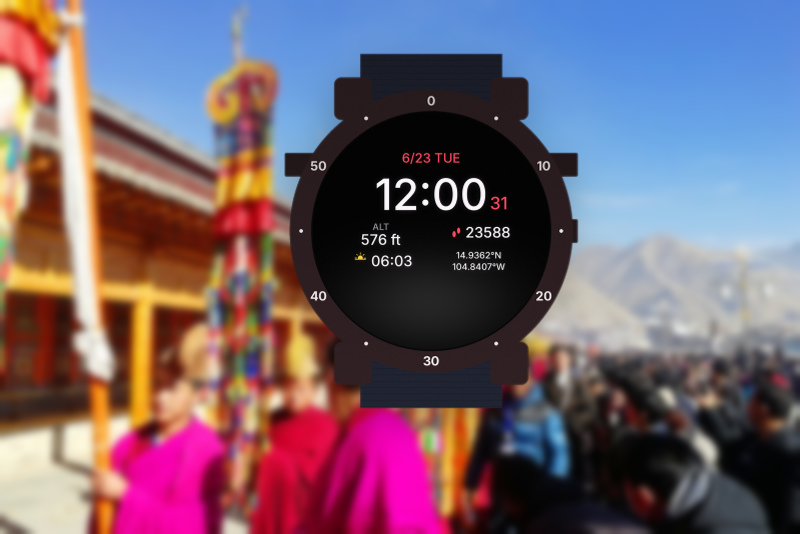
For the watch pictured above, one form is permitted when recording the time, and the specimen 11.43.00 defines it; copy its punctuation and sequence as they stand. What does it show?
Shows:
12.00.31
